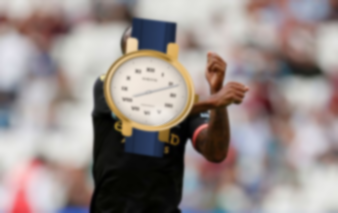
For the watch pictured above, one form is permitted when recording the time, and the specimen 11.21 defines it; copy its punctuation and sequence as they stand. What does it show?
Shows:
8.11
